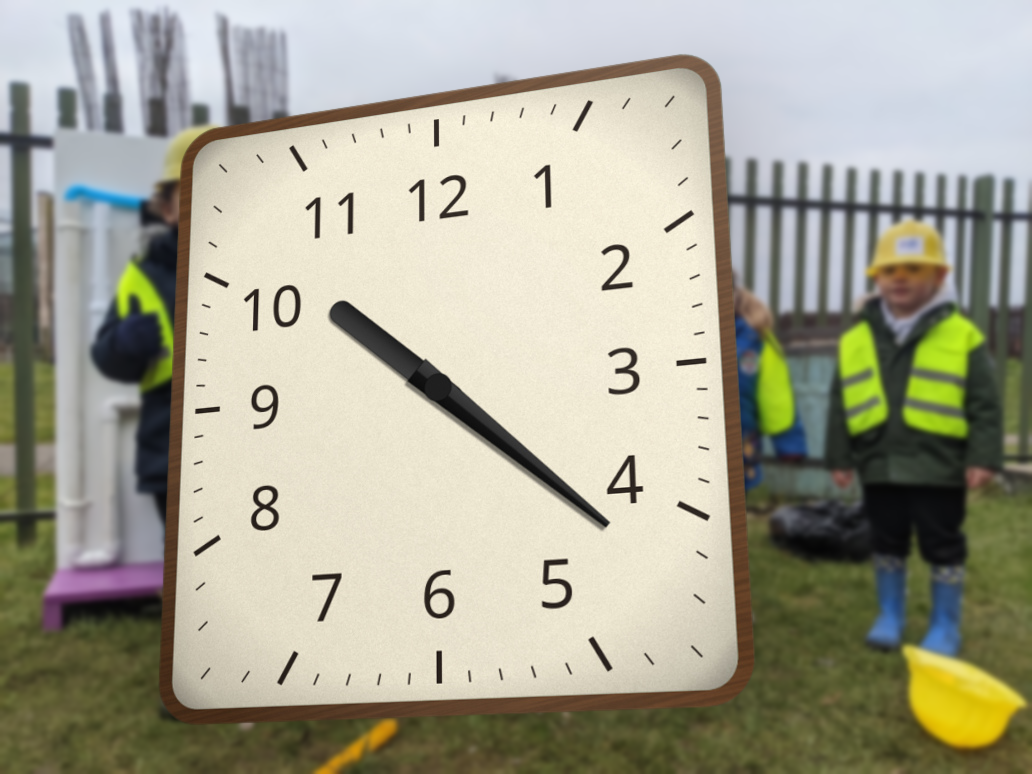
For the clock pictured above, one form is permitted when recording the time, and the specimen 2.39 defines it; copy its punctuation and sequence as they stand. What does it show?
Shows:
10.22
